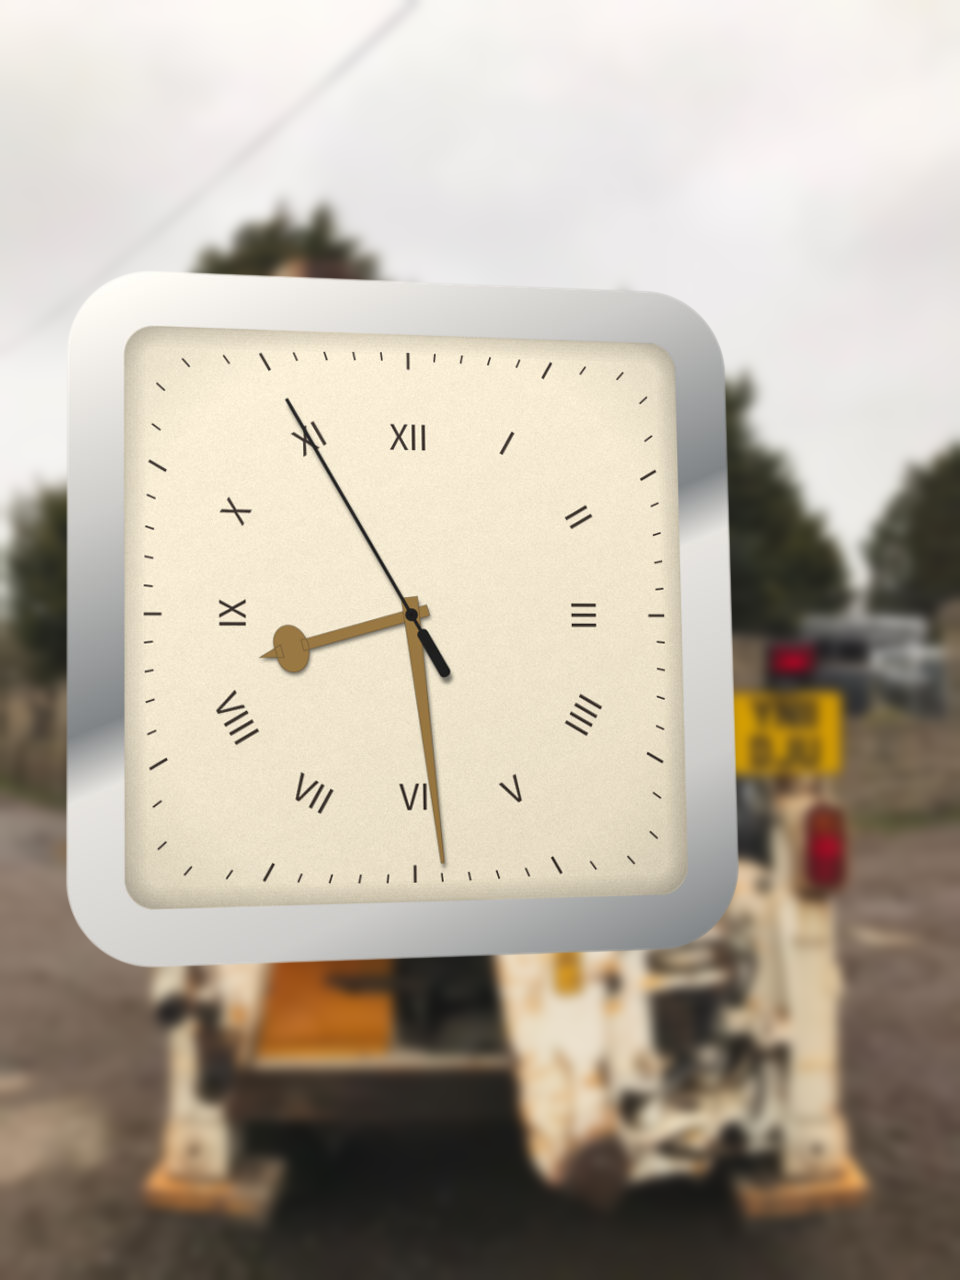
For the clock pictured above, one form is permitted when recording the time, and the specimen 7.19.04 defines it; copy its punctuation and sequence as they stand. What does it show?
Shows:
8.28.55
